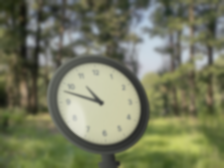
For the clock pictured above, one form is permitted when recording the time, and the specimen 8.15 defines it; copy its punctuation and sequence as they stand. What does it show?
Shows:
10.48
